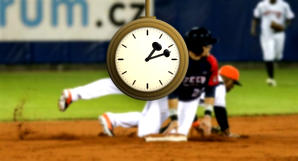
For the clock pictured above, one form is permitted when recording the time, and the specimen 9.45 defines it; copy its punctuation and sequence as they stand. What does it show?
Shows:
1.12
